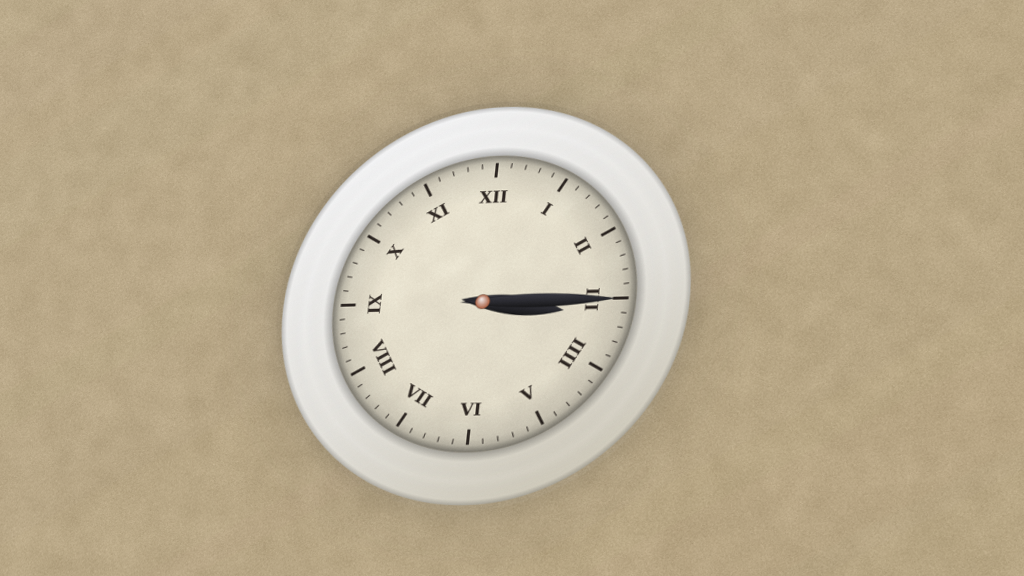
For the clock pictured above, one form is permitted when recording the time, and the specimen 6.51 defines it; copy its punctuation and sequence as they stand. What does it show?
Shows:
3.15
